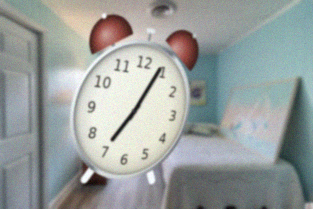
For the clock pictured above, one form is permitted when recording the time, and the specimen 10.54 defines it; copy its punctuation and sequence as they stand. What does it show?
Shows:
7.04
